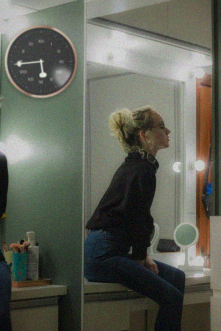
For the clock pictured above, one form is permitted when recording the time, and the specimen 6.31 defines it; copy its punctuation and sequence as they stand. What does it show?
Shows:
5.44
